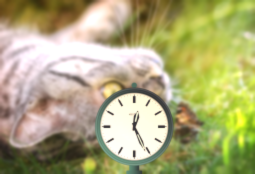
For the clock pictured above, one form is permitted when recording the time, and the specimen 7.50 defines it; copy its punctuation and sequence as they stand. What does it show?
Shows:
12.26
